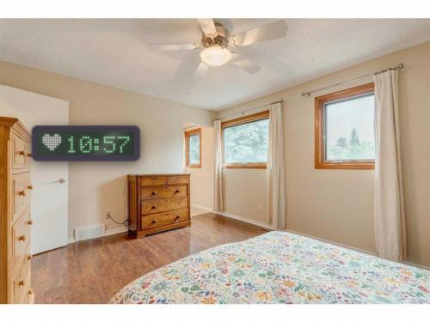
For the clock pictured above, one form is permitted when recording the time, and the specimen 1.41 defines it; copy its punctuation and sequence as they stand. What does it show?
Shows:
10.57
